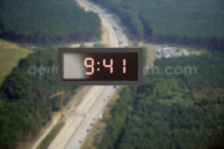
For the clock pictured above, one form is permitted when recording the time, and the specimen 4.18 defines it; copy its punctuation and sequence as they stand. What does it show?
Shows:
9.41
